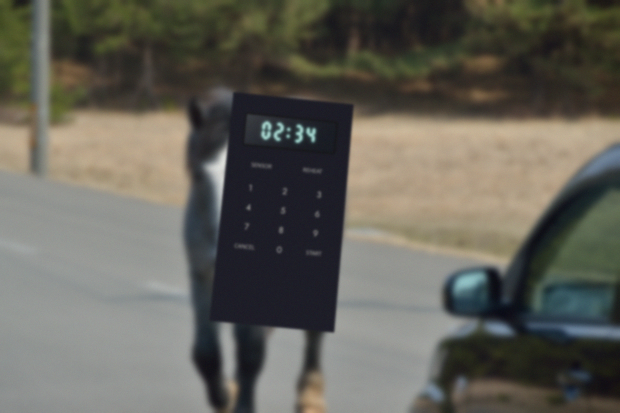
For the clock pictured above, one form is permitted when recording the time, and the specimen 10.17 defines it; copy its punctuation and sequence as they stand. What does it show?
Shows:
2.34
